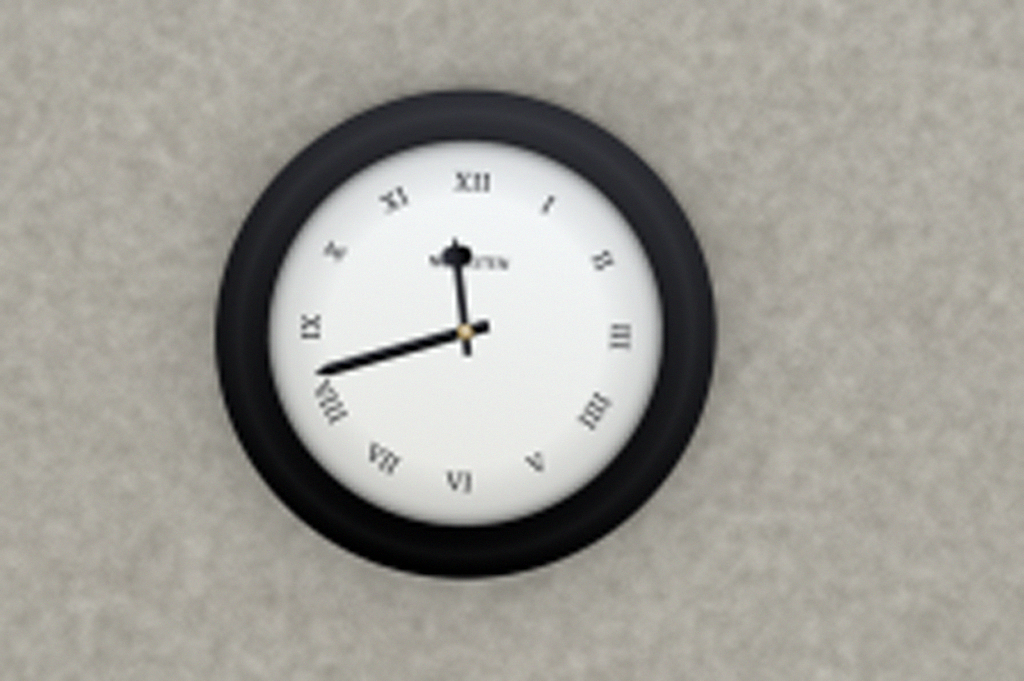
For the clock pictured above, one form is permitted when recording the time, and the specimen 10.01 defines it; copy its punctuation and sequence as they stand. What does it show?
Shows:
11.42
